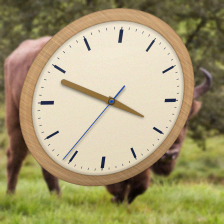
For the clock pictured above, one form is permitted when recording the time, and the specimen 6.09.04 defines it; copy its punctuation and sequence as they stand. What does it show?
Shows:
3.48.36
